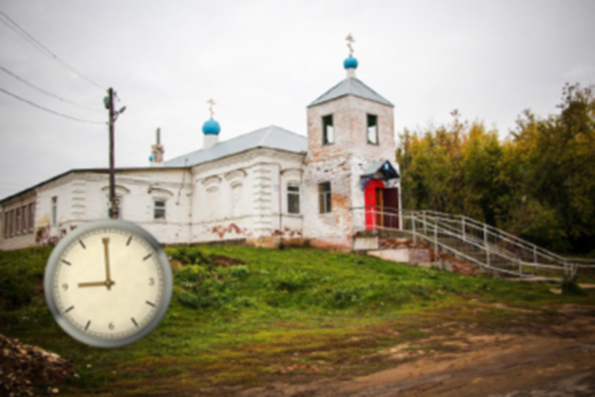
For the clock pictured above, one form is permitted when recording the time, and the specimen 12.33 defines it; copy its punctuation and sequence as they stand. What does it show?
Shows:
9.00
